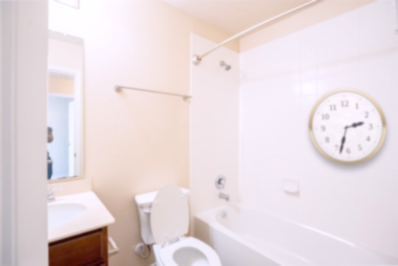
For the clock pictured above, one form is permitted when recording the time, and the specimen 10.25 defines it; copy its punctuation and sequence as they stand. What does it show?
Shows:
2.33
